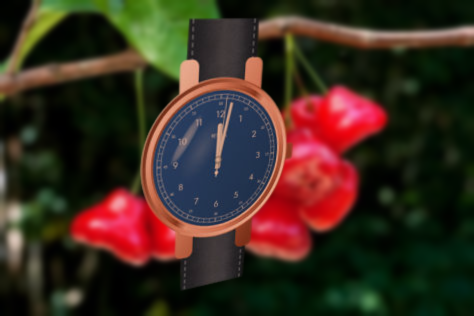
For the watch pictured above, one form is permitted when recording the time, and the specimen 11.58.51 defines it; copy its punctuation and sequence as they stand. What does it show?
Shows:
12.02.01
